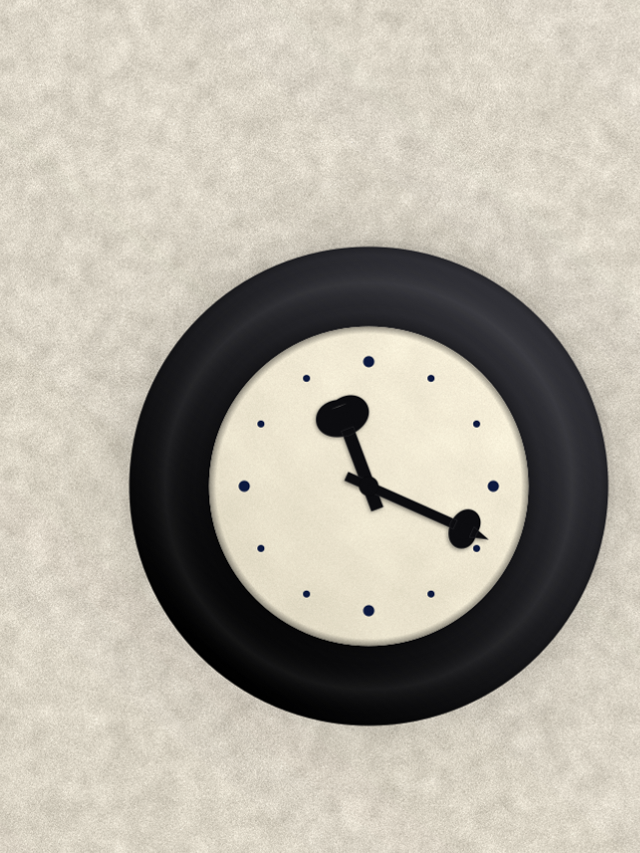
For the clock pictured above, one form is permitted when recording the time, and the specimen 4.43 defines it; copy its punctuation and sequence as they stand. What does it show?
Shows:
11.19
